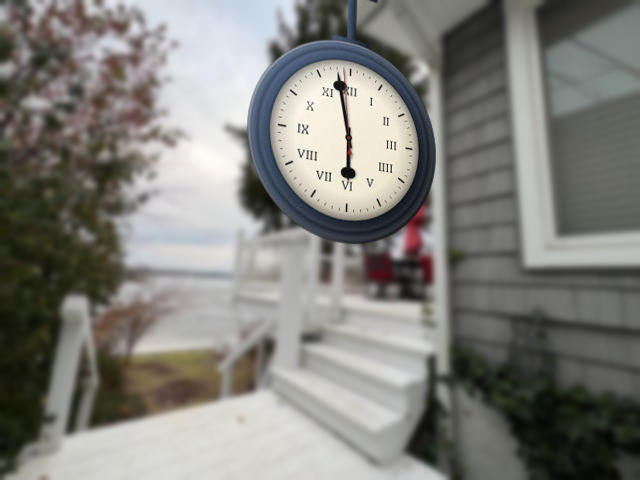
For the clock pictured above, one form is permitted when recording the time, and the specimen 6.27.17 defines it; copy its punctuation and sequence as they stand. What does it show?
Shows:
5.57.59
